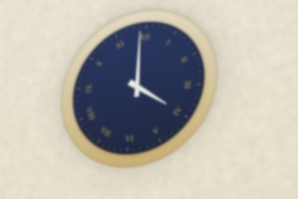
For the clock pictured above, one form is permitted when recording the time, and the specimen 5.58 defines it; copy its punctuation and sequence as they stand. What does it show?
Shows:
3.59
